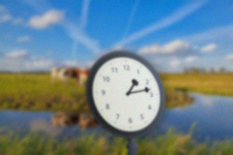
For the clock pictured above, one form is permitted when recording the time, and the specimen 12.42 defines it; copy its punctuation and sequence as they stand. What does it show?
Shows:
1.13
